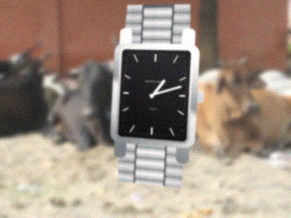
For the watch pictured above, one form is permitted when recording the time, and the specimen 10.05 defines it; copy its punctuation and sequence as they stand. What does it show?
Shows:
1.12
